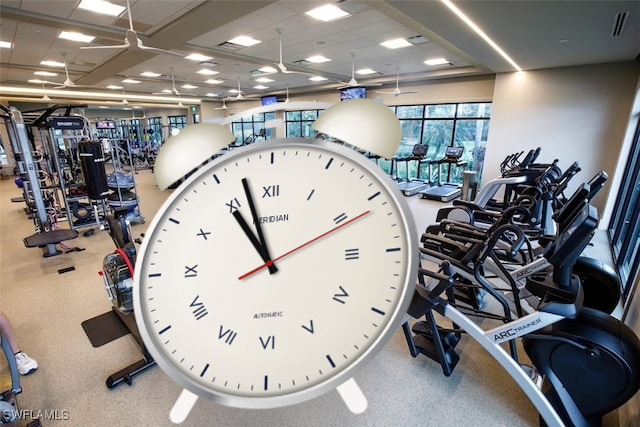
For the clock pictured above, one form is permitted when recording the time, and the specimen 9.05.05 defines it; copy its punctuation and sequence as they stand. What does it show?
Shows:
10.57.11
